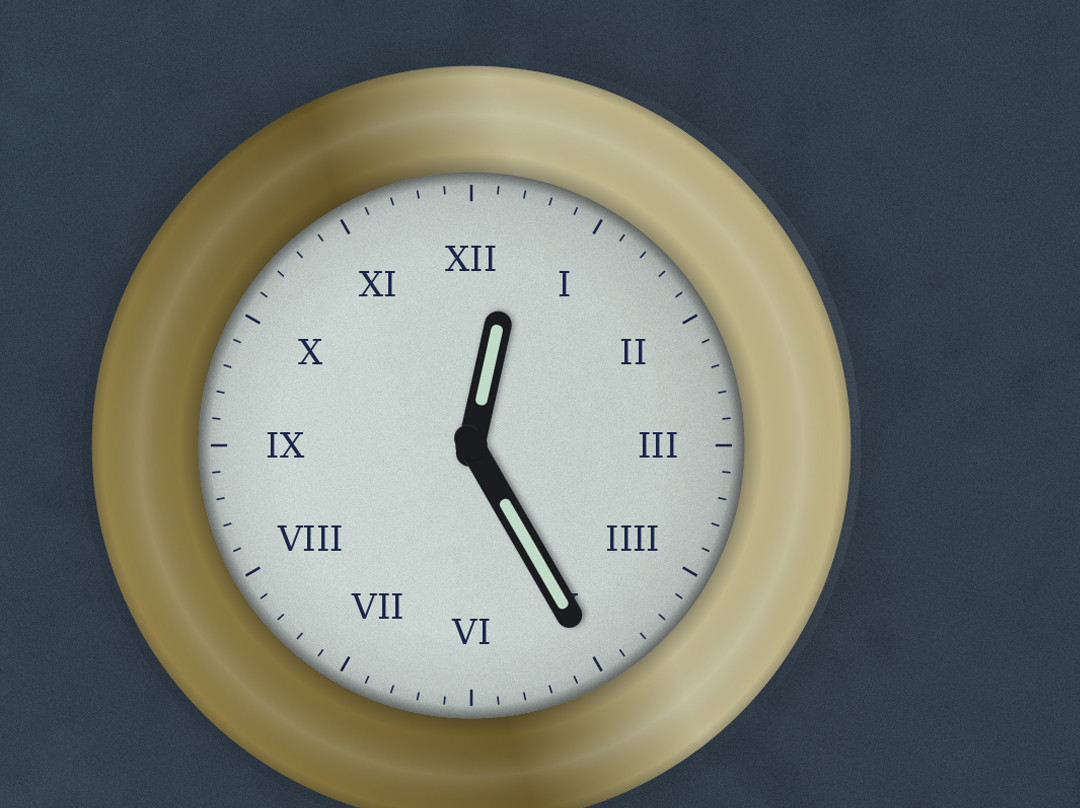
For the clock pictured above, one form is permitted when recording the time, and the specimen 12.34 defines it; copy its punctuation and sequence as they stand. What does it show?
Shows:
12.25
